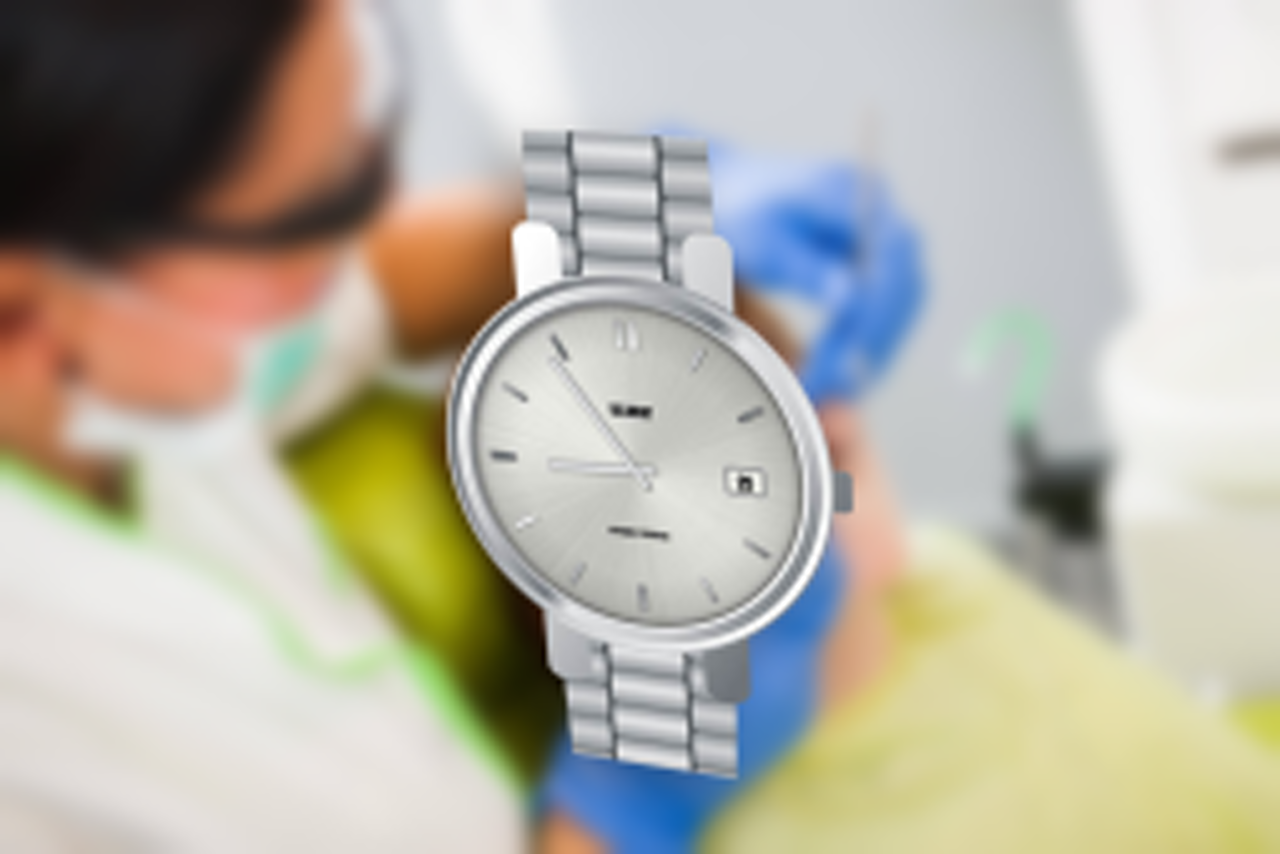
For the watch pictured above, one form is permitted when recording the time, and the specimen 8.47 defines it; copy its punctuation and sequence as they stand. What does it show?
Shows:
8.54
